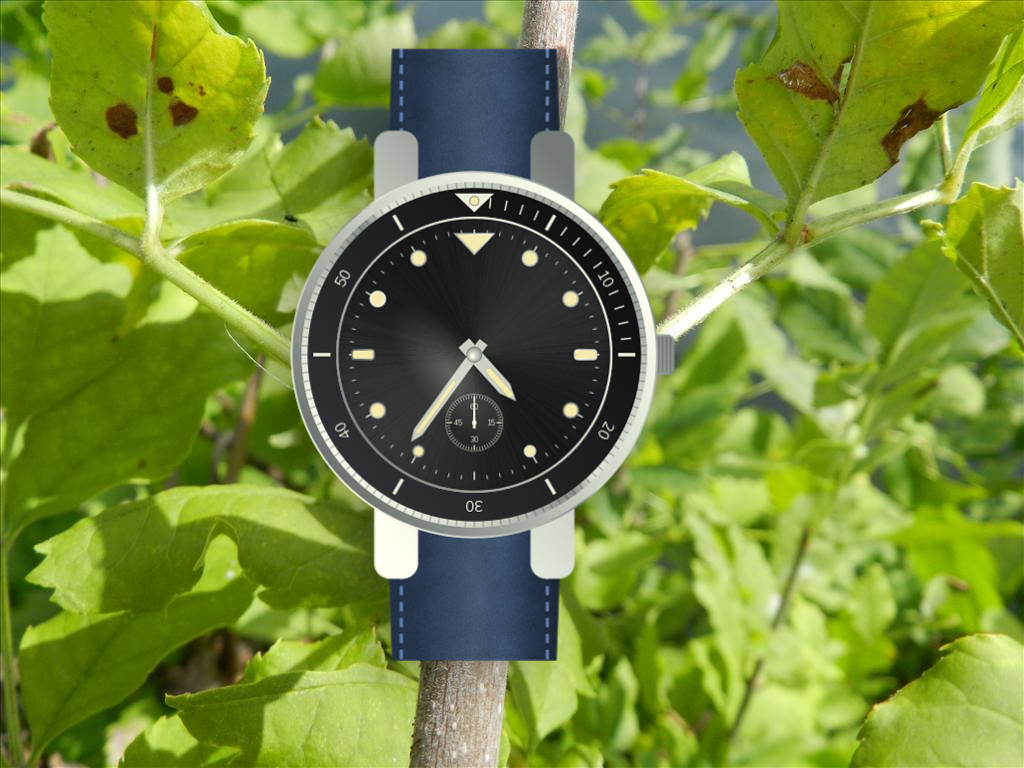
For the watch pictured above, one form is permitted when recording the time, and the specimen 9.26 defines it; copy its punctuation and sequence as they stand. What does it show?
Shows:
4.36
